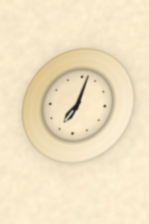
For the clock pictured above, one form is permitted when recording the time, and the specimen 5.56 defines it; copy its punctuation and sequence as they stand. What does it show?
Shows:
7.02
